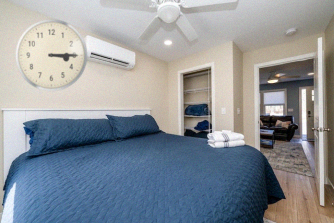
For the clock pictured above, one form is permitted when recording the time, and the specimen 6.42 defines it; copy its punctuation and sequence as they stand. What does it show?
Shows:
3.15
